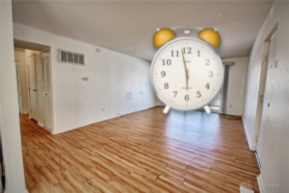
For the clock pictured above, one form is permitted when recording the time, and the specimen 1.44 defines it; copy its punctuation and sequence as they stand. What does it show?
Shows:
5.58
